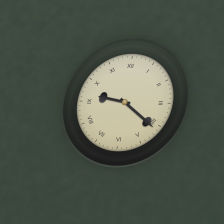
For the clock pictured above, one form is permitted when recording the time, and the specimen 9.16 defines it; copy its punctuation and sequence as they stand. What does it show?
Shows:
9.21
